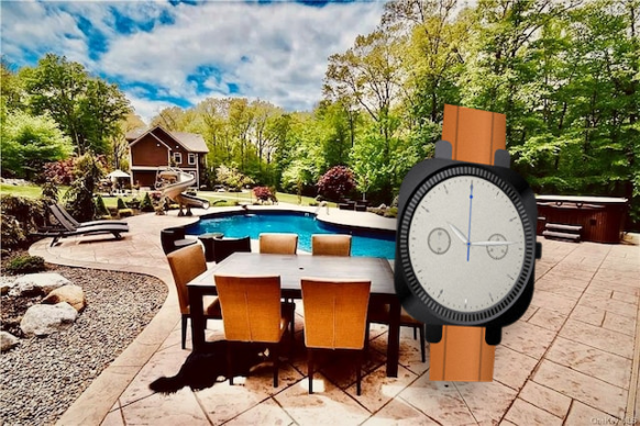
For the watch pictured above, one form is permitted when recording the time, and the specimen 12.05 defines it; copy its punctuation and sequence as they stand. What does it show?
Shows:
10.14
